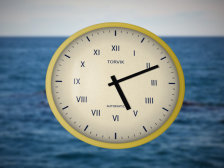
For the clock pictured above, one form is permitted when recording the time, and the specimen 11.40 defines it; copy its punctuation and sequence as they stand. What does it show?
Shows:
5.11
